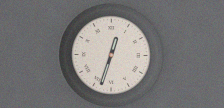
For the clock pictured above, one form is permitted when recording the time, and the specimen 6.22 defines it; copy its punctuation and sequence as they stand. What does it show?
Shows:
12.33
